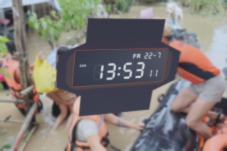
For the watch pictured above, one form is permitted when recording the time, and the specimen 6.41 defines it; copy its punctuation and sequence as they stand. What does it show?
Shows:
13.53
